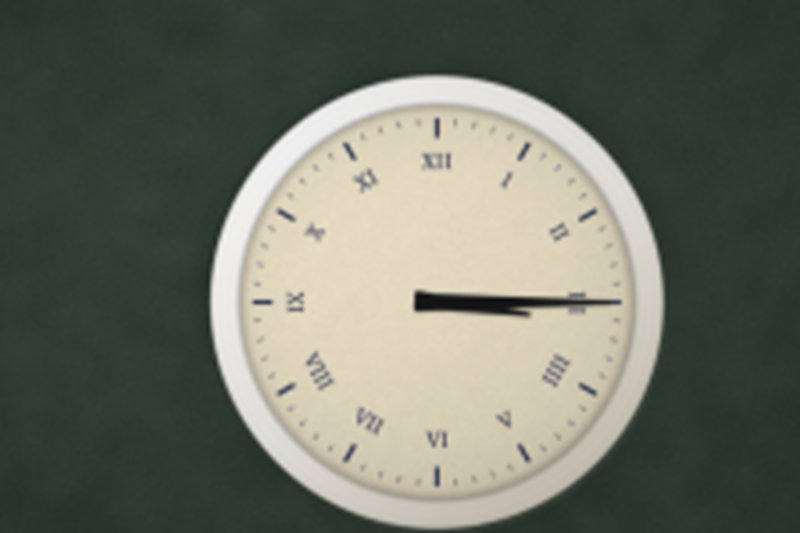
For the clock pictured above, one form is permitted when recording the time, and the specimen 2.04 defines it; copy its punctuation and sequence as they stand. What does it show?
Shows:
3.15
